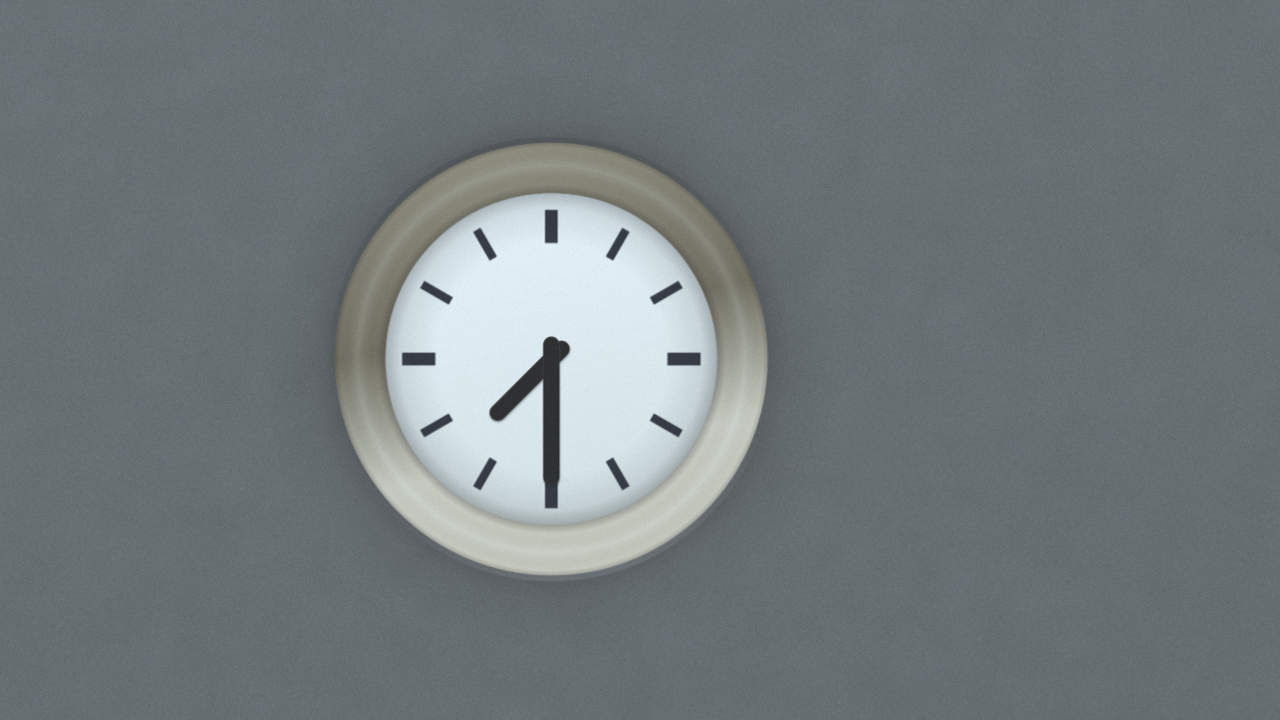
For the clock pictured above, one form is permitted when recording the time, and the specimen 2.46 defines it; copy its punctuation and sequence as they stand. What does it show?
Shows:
7.30
